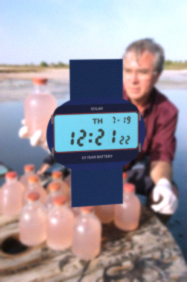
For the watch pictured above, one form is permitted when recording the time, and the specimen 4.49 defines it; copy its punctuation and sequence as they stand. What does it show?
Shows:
12.21
